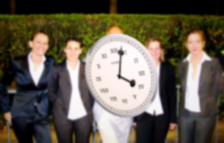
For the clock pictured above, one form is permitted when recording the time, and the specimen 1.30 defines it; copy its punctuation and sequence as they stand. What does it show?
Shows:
4.03
